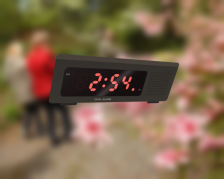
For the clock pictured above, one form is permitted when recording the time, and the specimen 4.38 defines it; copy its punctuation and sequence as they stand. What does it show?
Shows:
2.54
